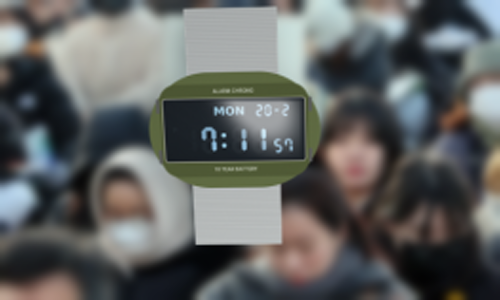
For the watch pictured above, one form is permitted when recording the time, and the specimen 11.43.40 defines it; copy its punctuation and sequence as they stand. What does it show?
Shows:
7.11.57
